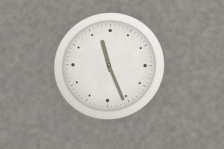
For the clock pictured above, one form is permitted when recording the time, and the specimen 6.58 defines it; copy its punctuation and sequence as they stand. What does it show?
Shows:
11.26
